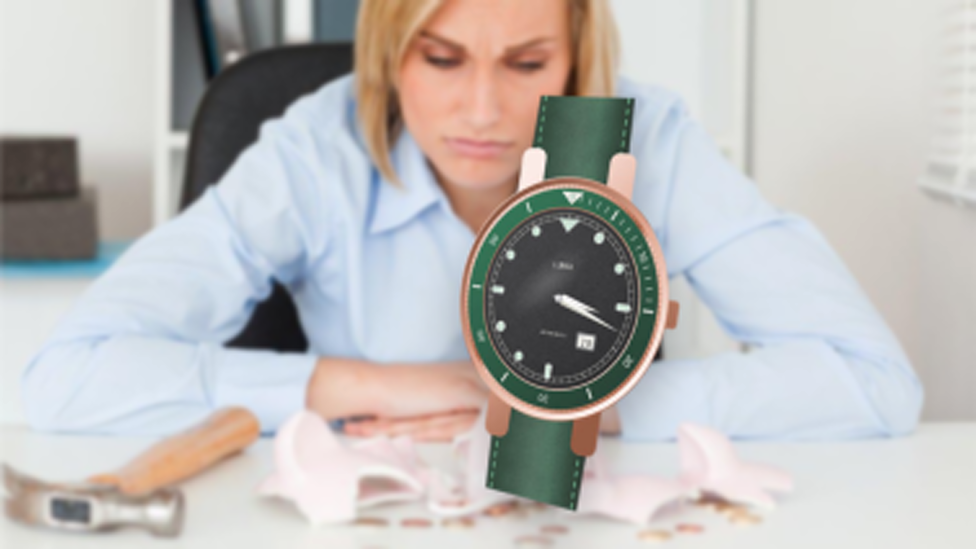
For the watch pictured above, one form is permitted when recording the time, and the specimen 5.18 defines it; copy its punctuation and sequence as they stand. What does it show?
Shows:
3.18
